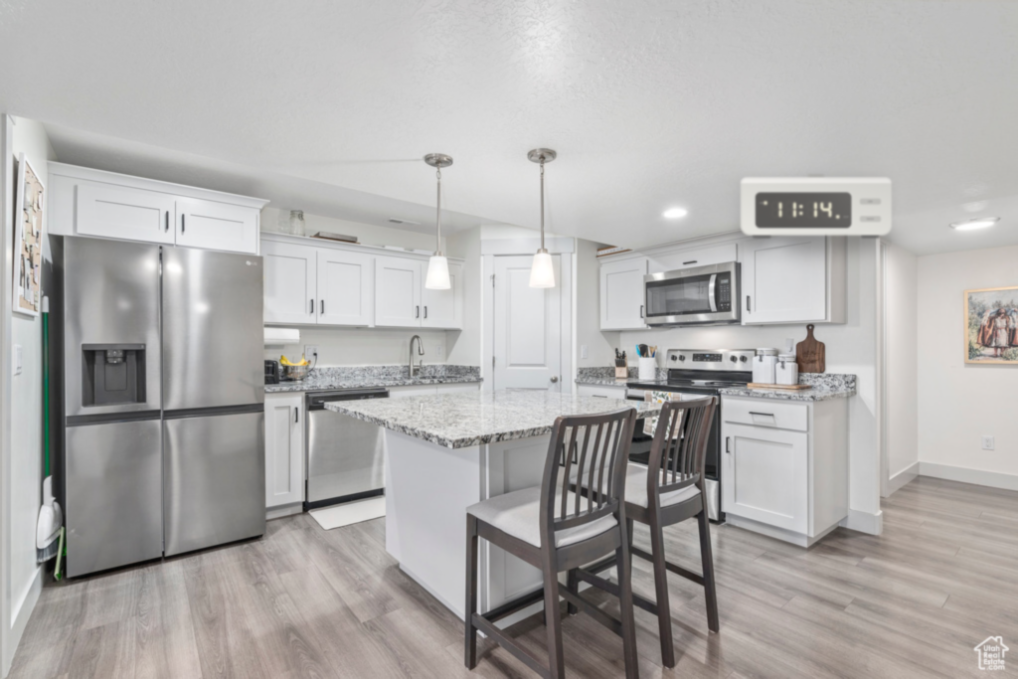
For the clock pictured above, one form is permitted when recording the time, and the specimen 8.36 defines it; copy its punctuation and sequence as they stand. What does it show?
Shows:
11.14
